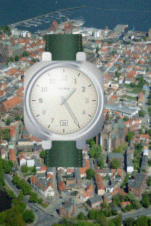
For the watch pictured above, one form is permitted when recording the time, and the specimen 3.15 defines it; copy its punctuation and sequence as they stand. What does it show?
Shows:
1.25
